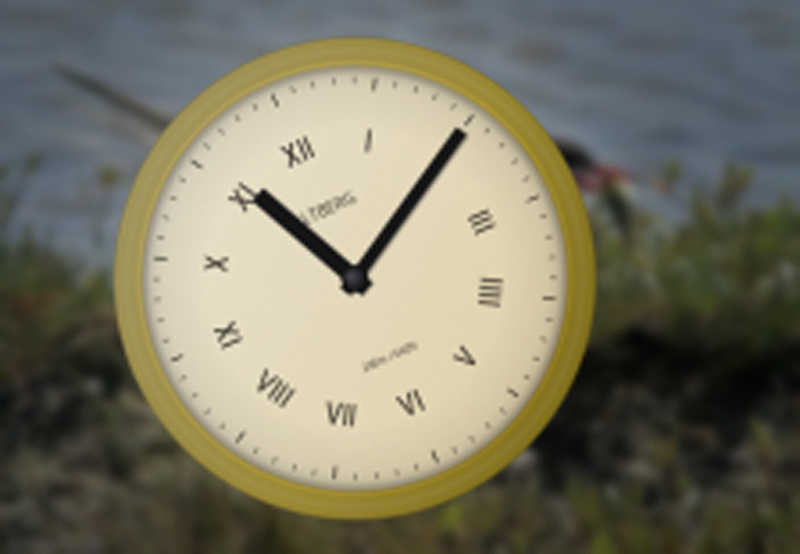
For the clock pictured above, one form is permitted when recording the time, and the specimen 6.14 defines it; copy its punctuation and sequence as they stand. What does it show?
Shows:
11.10
